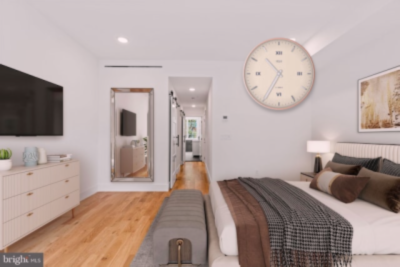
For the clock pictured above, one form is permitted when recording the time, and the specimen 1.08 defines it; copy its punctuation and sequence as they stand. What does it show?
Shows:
10.35
